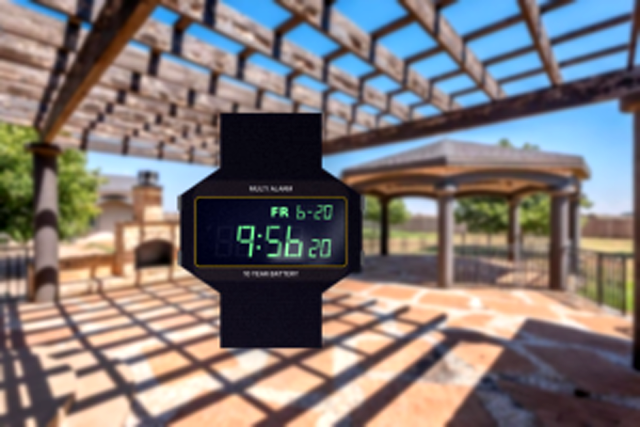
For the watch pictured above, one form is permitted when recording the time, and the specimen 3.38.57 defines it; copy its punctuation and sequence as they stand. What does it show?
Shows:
9.56.20
